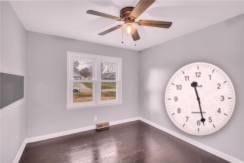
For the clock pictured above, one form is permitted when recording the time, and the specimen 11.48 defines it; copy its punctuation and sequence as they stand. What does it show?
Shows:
11.28
